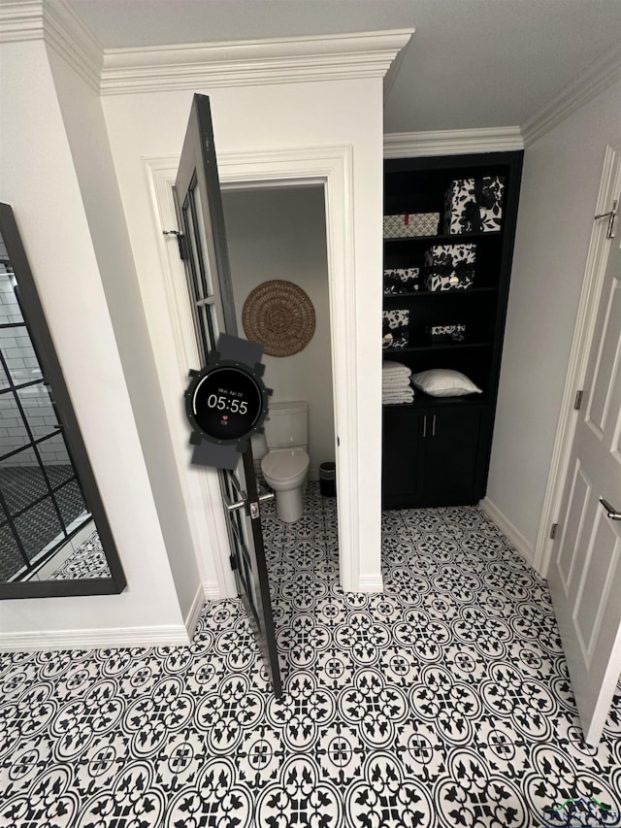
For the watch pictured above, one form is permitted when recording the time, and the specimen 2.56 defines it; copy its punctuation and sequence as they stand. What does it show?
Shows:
5.55
